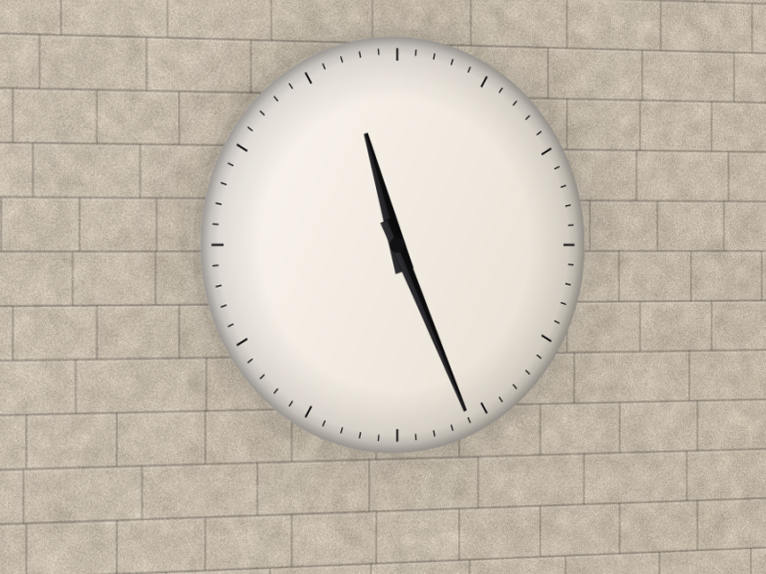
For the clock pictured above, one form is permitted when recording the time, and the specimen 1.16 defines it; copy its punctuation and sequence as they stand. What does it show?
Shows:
11.26
